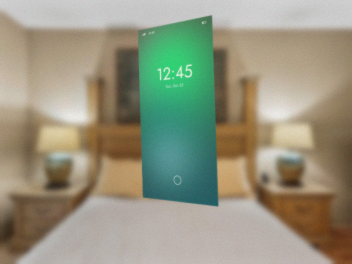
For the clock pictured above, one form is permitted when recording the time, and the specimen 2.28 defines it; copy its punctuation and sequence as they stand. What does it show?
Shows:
12.45
